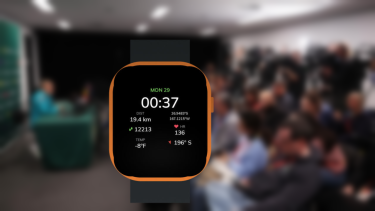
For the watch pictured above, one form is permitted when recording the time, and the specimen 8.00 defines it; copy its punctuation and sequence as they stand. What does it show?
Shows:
0.37
